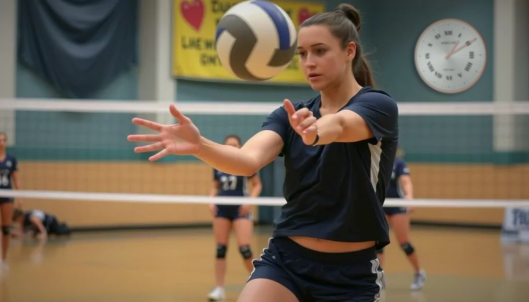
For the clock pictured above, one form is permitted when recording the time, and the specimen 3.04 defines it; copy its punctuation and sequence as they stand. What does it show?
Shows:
1.10
